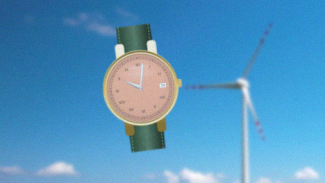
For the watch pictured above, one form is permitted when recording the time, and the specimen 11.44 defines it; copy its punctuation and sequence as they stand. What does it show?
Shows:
10.02
